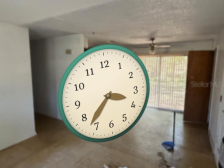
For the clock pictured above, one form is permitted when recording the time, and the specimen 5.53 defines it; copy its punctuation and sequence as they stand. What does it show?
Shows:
3.37
